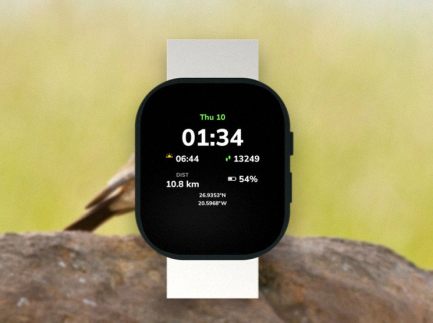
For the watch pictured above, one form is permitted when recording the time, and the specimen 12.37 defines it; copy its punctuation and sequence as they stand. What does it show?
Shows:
1.34
